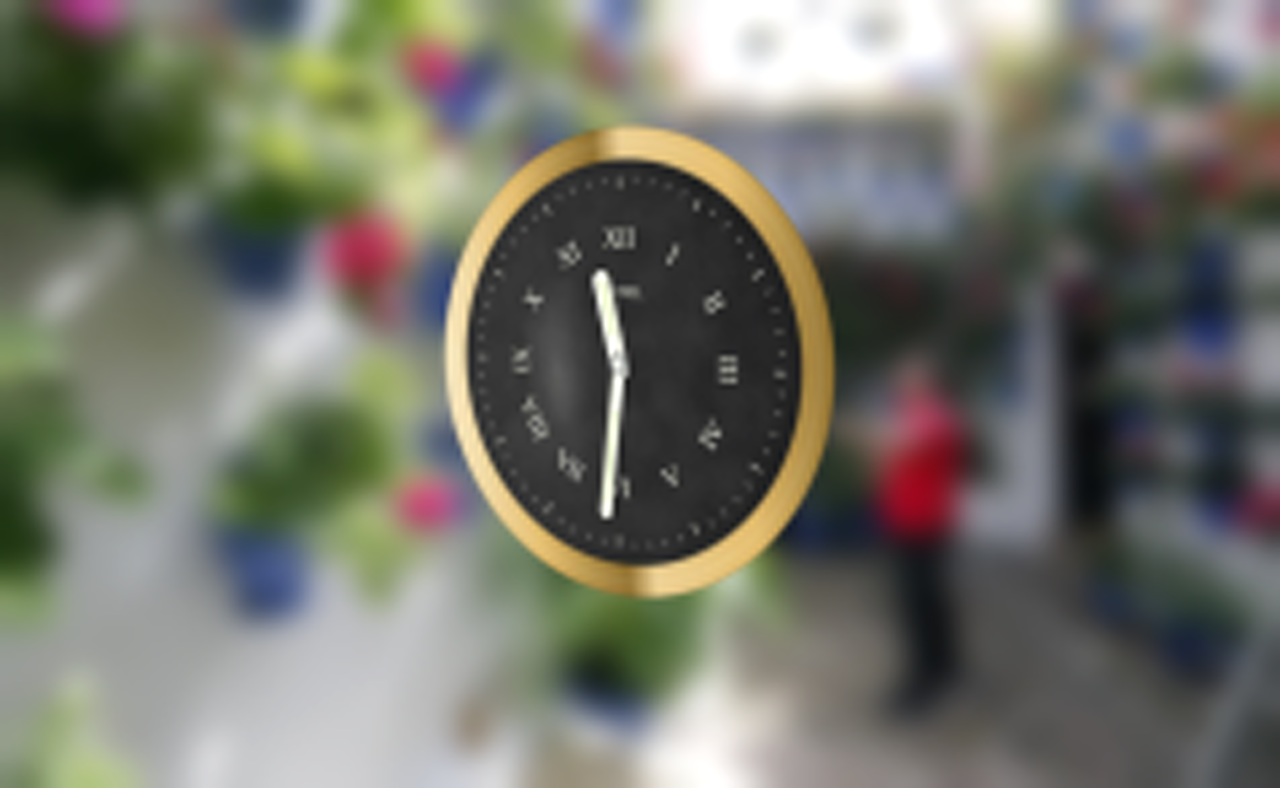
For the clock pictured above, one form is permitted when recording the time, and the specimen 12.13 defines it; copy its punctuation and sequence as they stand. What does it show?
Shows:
11.31
